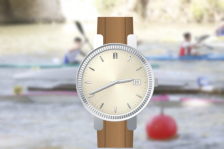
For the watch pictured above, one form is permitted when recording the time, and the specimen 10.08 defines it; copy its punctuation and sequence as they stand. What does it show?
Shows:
2.41
